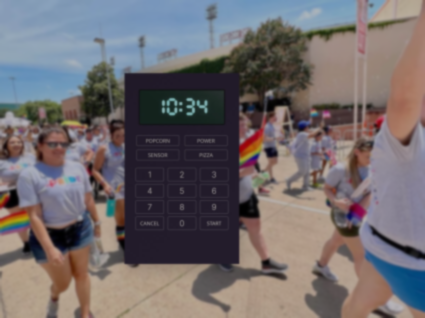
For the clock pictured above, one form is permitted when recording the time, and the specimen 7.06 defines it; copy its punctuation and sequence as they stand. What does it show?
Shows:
10.34
